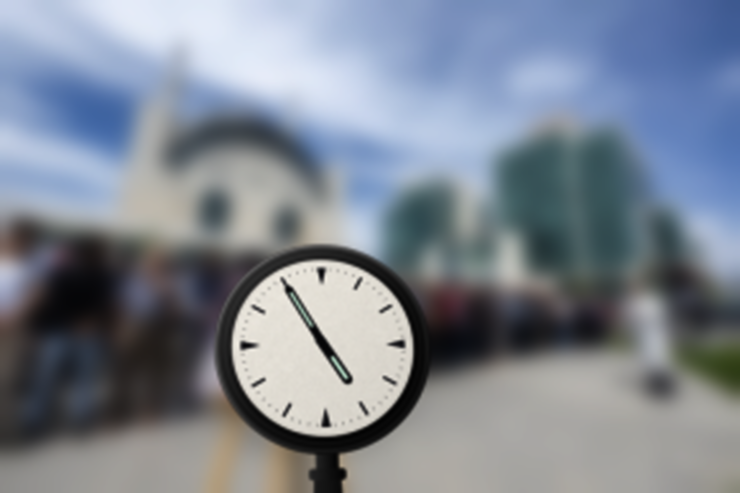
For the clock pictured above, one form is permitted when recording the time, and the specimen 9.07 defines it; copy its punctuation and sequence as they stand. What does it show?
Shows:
4.55
